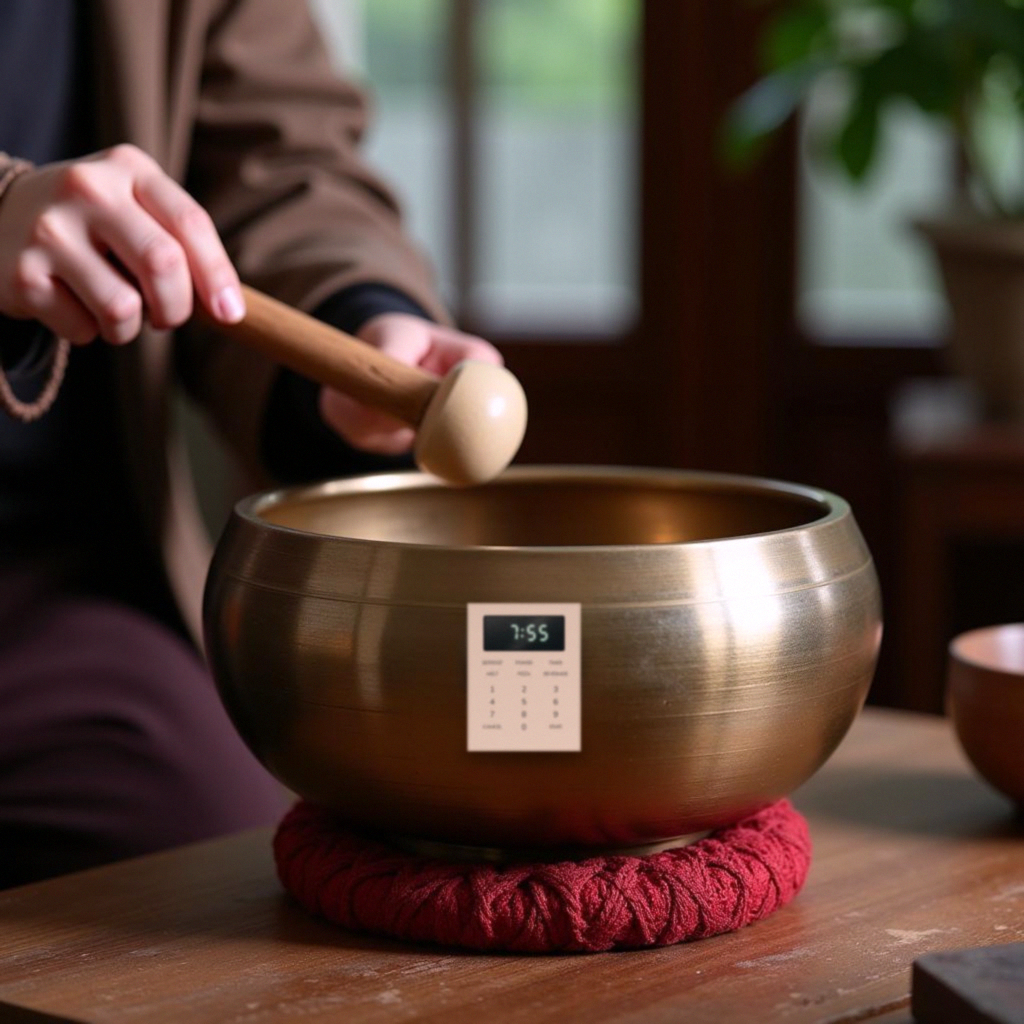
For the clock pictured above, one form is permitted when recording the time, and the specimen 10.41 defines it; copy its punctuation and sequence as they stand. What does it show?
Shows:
7.55
